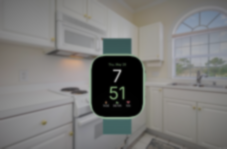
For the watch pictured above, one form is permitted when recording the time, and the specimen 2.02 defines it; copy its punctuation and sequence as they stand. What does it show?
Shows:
7.51
